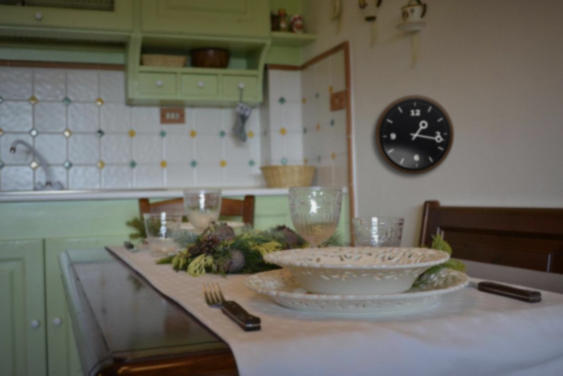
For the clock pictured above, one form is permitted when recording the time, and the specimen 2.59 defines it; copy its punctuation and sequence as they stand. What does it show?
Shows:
1.17
